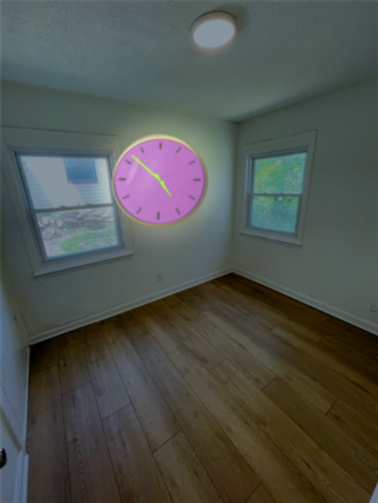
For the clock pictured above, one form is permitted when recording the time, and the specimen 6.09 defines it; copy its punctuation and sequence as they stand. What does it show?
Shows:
4.52
